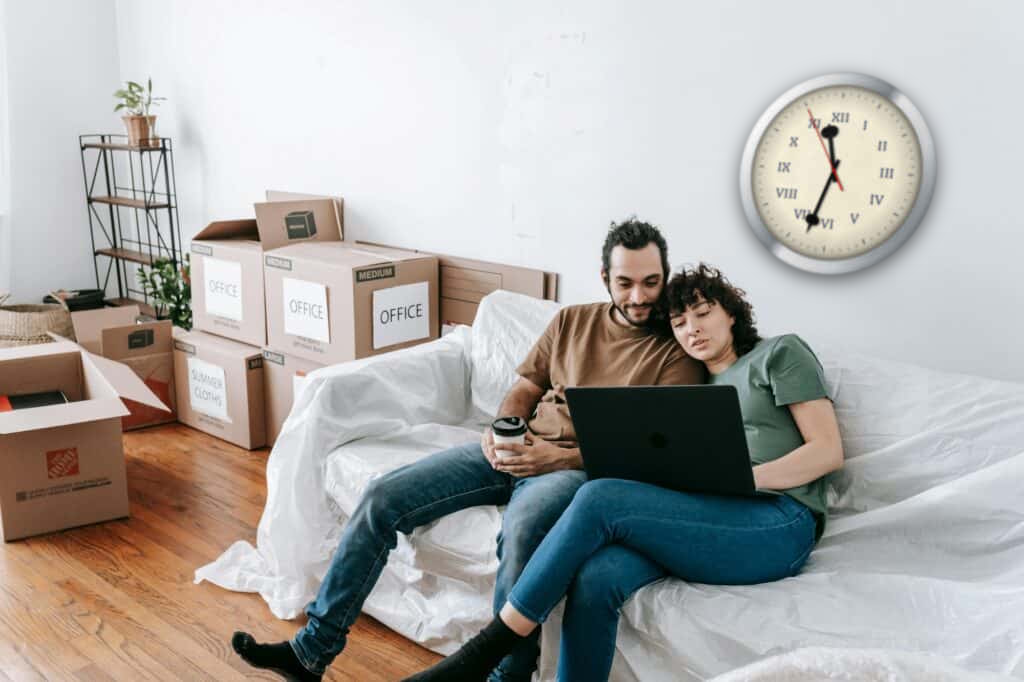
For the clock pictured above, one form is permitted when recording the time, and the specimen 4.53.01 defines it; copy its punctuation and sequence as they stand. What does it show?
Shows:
11.32.55
